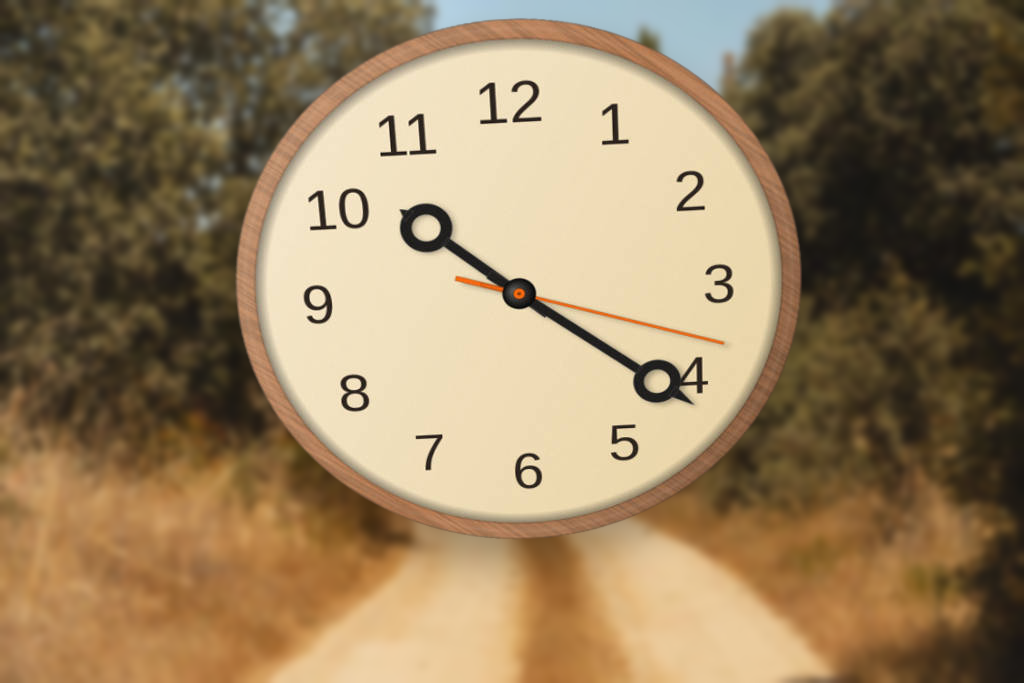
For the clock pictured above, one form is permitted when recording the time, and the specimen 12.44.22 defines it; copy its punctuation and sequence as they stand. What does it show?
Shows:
10.21.18
